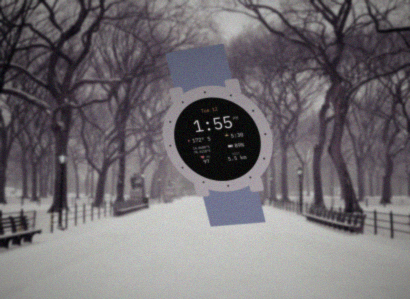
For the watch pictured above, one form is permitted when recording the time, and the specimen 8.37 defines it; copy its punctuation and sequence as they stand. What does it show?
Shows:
1.55
